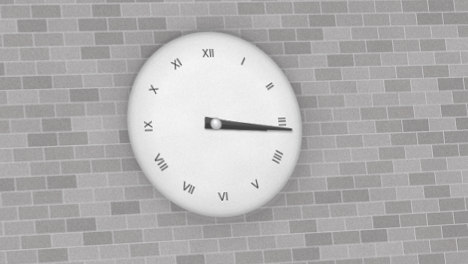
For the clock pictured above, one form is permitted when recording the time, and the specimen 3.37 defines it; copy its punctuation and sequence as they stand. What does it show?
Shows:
3.16
